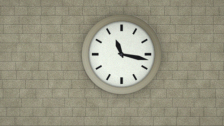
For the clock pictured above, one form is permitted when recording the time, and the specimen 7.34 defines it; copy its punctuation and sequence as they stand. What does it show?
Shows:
11.17
